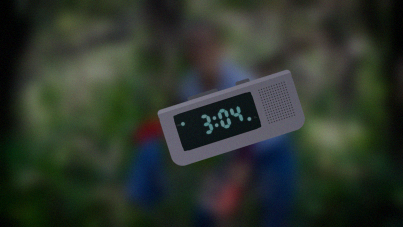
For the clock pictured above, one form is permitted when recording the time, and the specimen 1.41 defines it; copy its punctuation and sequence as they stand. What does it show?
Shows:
3.04
